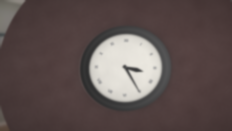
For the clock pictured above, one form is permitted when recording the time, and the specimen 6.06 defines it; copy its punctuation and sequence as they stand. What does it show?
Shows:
3.25
